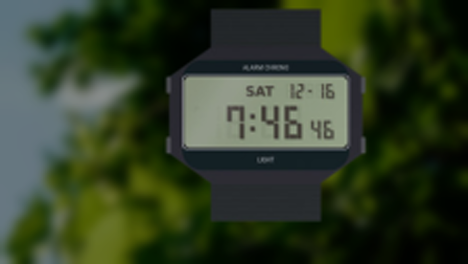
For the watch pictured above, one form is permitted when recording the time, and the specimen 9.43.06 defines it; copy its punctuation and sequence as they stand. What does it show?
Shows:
7.46.46
